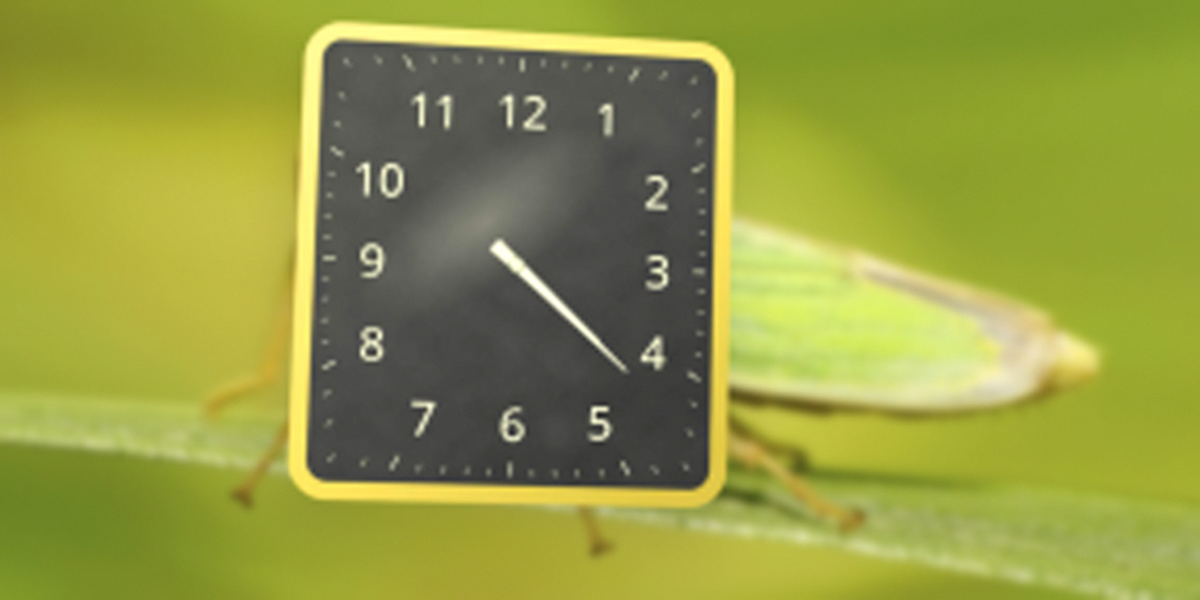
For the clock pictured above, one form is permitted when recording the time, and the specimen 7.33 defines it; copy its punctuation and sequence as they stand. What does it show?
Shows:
4.22
